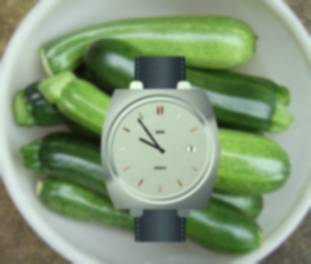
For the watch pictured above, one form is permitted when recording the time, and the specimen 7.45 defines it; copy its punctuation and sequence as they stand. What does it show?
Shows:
9.54
